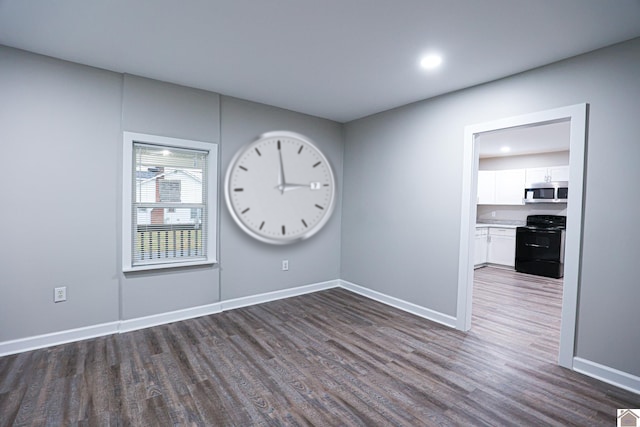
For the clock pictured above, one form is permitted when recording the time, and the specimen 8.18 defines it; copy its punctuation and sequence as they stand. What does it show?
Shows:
3.00
